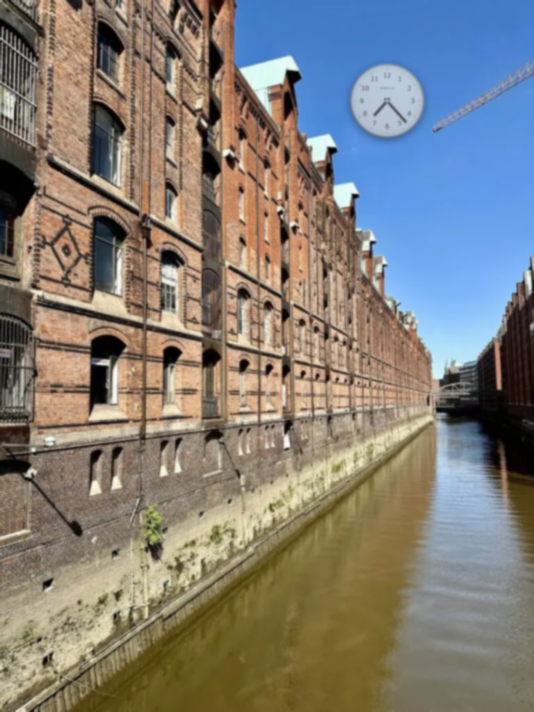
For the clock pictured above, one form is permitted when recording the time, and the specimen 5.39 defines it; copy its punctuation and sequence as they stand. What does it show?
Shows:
7.23
